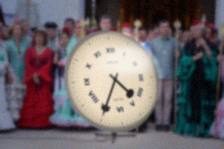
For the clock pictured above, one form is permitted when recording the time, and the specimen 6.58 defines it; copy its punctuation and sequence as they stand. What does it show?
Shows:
4.35
